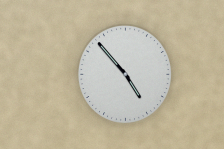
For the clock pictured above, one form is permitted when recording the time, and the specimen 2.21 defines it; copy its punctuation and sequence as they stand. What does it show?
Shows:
4.53
